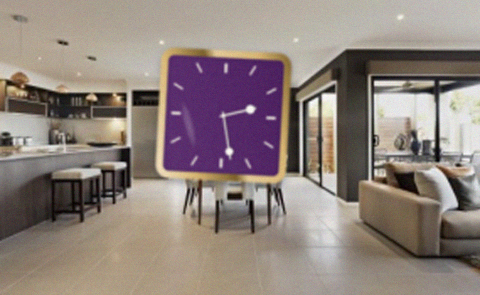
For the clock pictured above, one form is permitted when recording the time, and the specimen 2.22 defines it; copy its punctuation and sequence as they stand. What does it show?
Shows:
2.28
